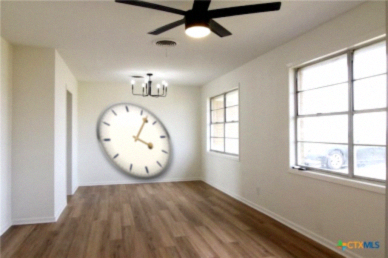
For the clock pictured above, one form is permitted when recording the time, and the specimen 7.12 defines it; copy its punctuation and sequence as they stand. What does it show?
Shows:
4.07
